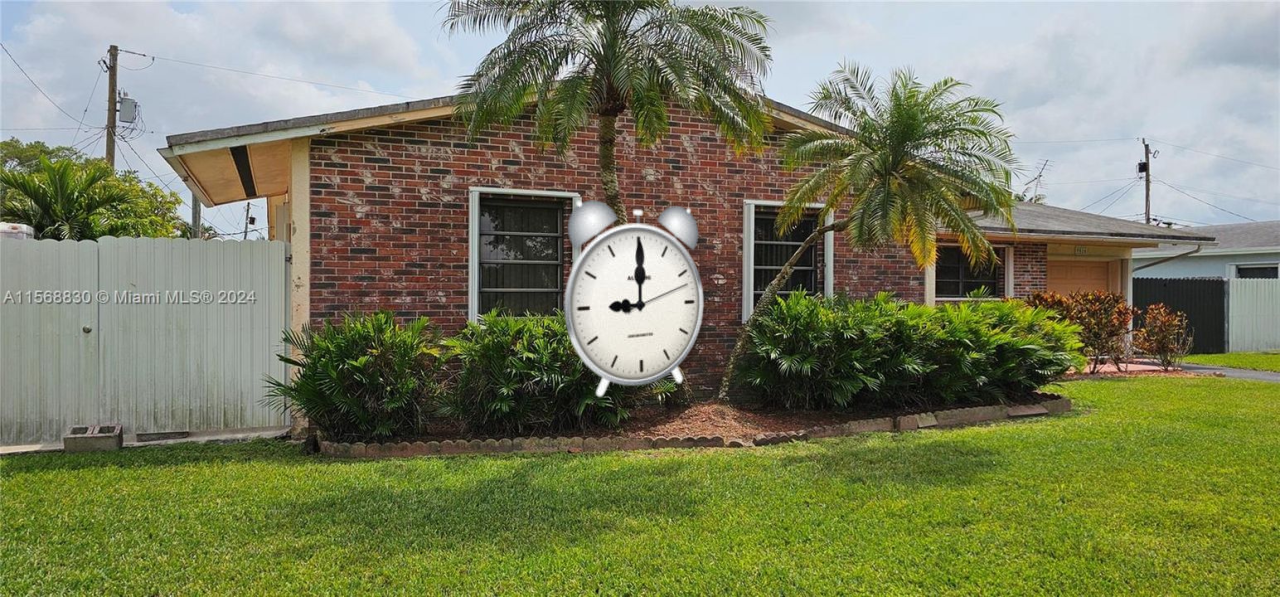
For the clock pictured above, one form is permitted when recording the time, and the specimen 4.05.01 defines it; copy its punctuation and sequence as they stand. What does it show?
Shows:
9.00.12
